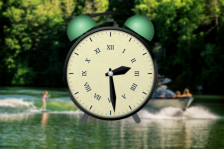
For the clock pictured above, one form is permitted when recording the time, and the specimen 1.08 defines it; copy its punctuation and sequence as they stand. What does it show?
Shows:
2.29
